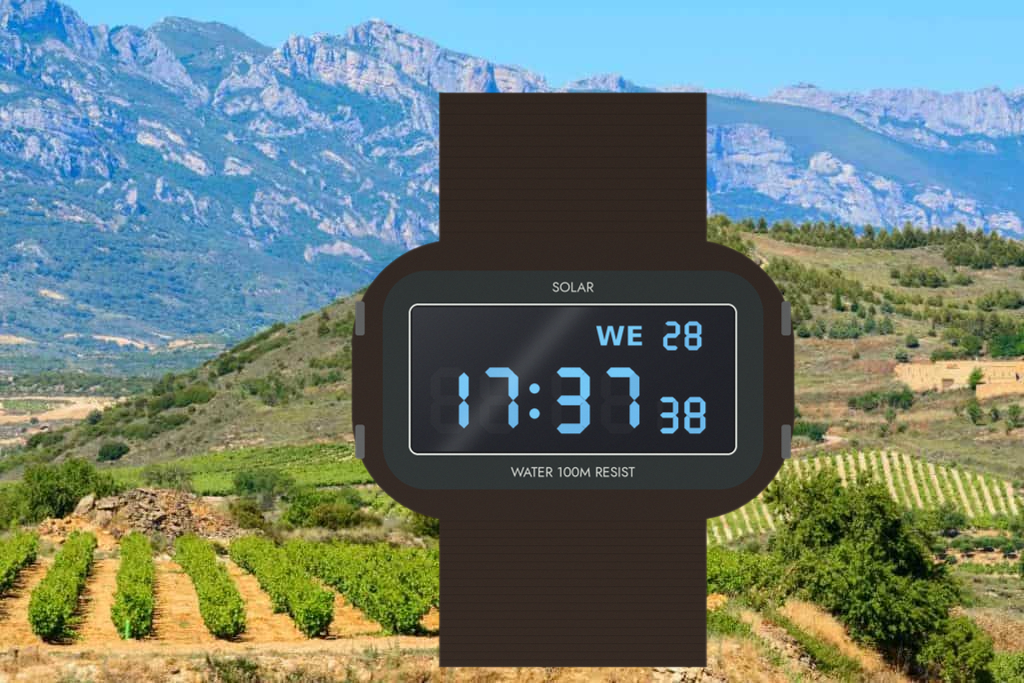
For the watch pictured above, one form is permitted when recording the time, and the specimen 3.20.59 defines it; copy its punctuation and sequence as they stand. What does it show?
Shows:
17.37.38
